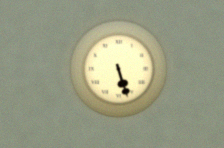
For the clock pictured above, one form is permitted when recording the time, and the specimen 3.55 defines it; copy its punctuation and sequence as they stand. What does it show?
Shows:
5.27
